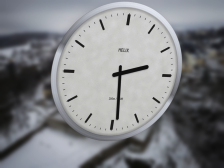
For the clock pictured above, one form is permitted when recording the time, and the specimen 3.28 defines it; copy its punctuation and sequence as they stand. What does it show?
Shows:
2.29
